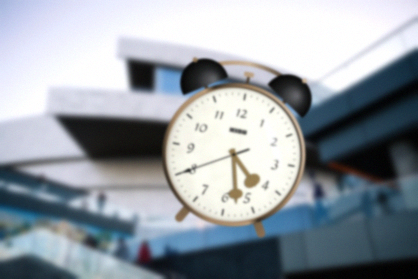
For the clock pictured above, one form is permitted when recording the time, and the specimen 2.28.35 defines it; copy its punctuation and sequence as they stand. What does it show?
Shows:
4.27.40
